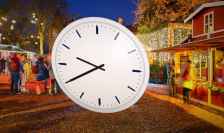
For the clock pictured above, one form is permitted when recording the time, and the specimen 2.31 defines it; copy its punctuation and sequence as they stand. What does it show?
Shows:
9.40
